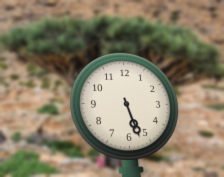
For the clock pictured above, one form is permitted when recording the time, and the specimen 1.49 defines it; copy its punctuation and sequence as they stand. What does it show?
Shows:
5.27
